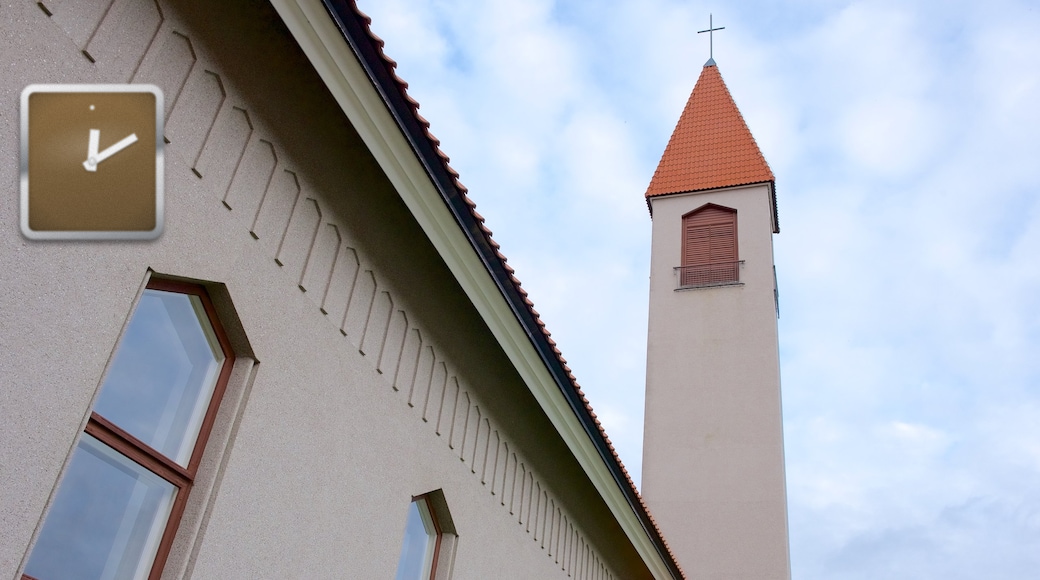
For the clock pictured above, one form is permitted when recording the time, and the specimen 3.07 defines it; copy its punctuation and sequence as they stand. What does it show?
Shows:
12.10
